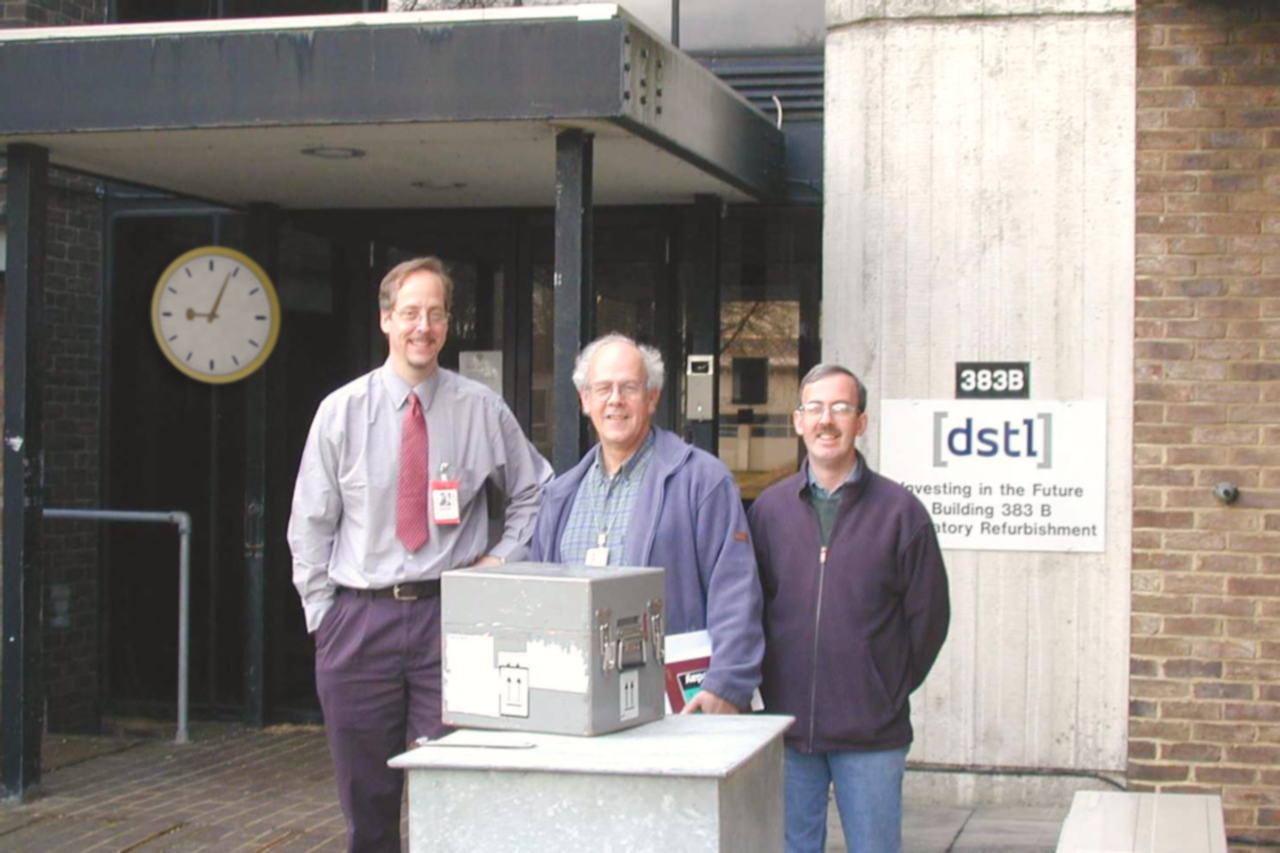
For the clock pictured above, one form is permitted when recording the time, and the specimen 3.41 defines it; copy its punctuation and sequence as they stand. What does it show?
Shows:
9.04
